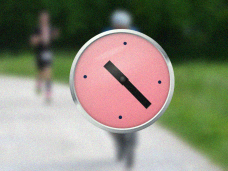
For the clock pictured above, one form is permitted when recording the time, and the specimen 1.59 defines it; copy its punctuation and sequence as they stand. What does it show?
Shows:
10.22
